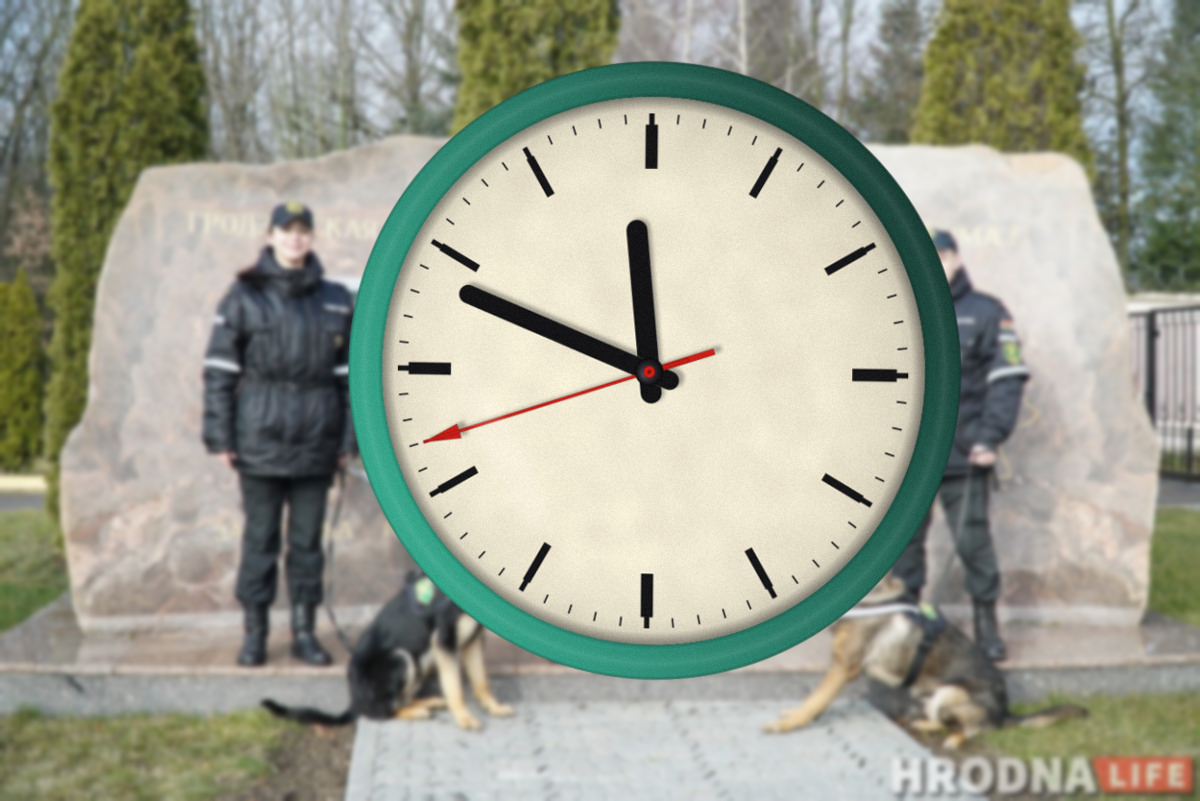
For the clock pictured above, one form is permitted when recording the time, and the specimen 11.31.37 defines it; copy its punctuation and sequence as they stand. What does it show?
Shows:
11.48.42
